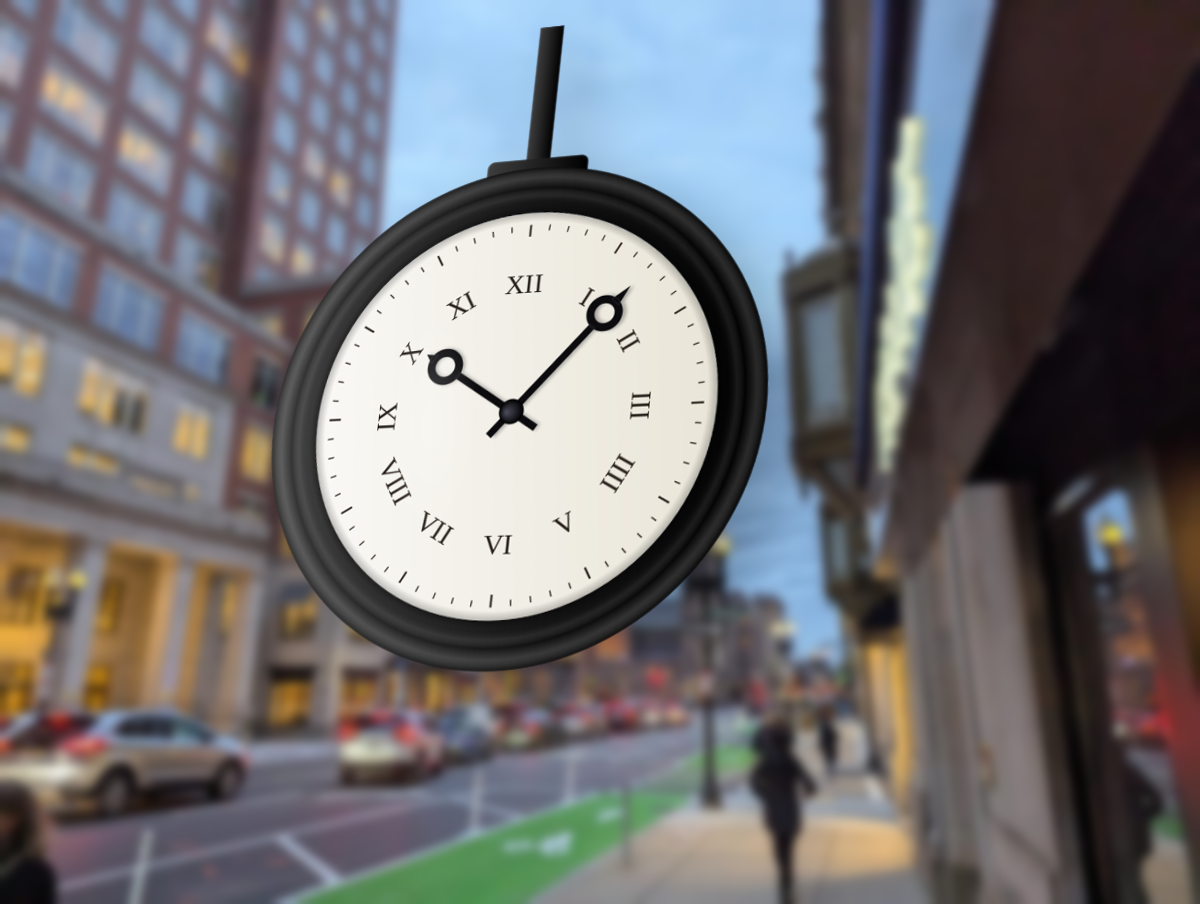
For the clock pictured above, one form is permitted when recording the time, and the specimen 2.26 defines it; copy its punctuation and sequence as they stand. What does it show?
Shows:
10.07
